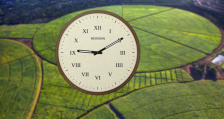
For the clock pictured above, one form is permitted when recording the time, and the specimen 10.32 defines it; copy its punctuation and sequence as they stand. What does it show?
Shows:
9.10
